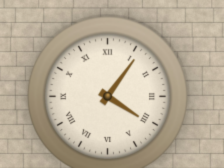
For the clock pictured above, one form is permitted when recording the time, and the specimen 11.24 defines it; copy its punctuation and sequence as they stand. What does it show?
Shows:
4.06
